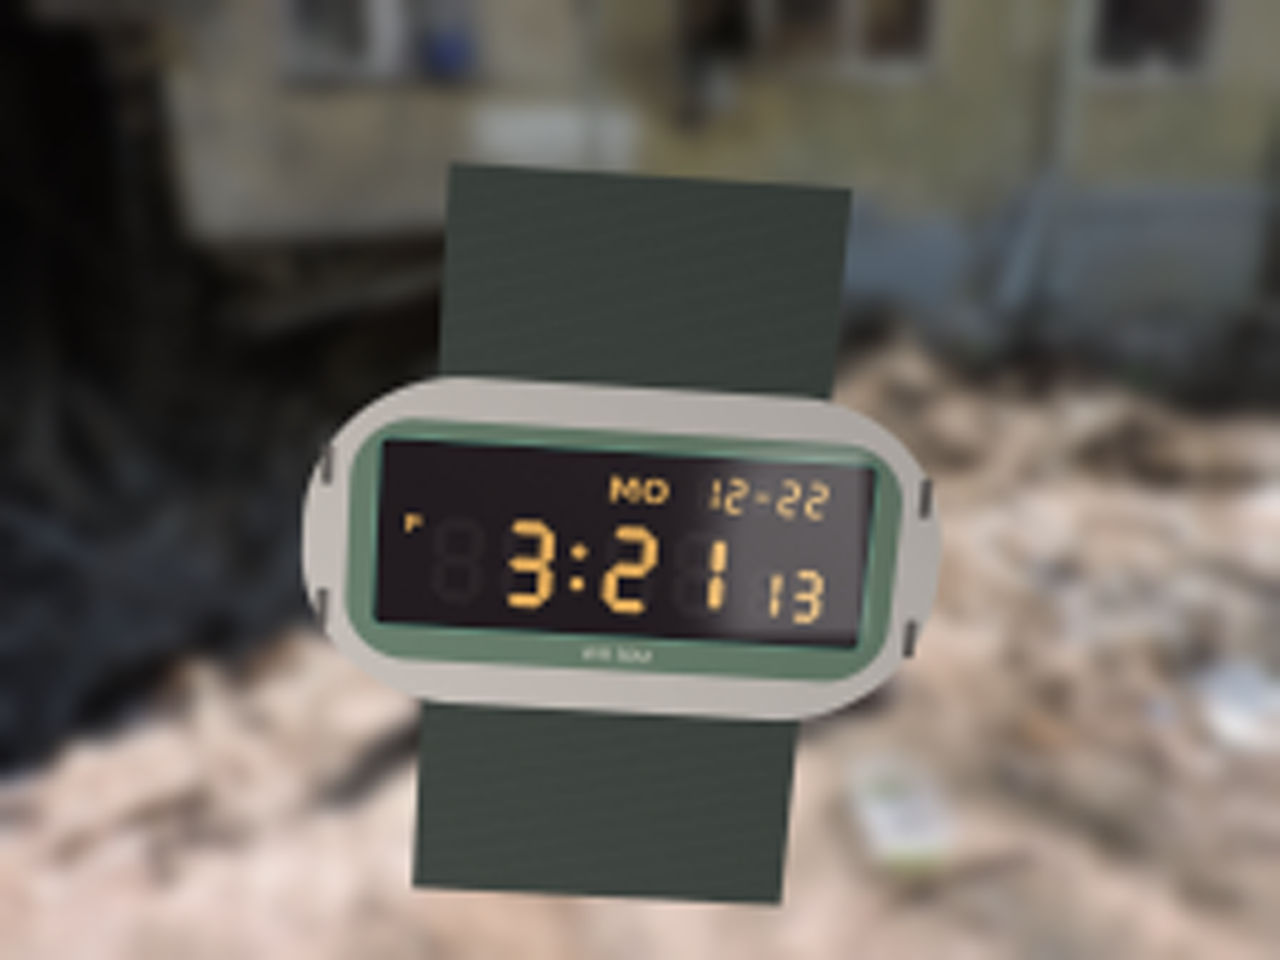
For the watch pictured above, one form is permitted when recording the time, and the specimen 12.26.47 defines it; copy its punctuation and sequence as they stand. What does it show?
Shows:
3.21.13
